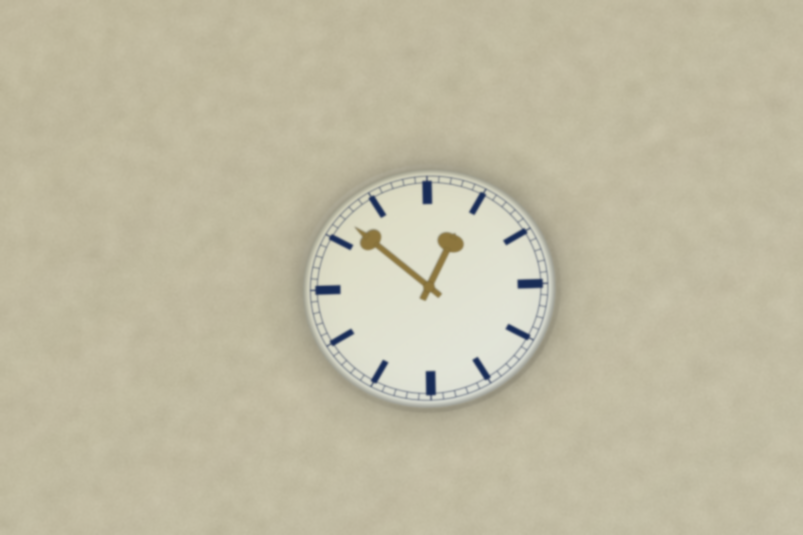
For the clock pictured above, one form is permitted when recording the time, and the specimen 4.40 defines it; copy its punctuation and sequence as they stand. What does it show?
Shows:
12.52
